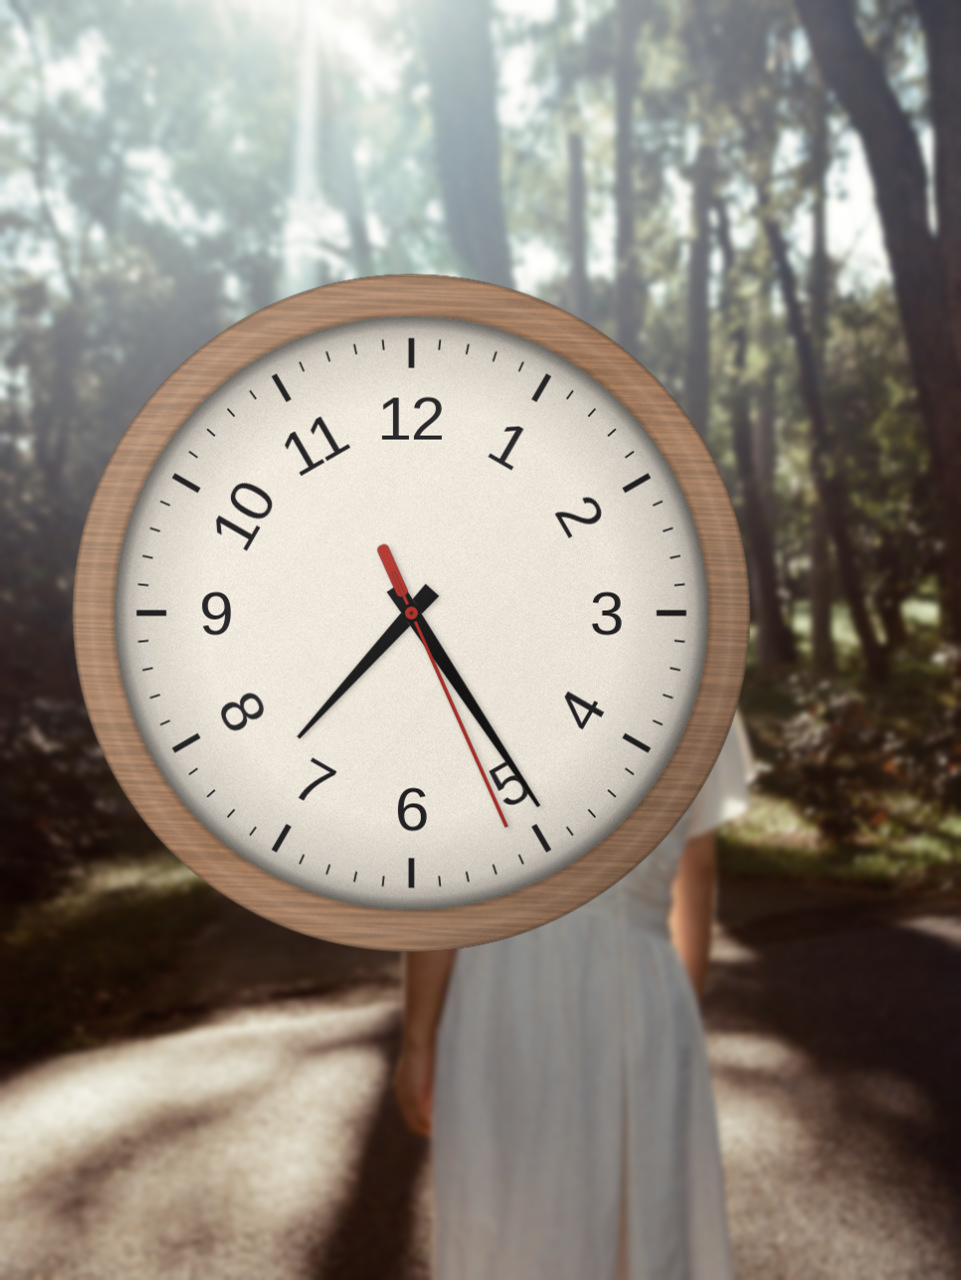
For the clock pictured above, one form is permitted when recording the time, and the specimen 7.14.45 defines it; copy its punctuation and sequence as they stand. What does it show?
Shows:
7.24.26
